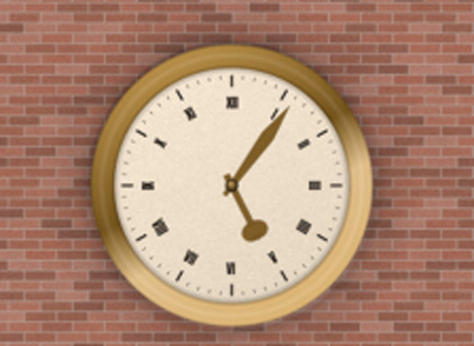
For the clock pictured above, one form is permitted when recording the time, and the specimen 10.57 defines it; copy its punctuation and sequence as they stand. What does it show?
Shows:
5.06
